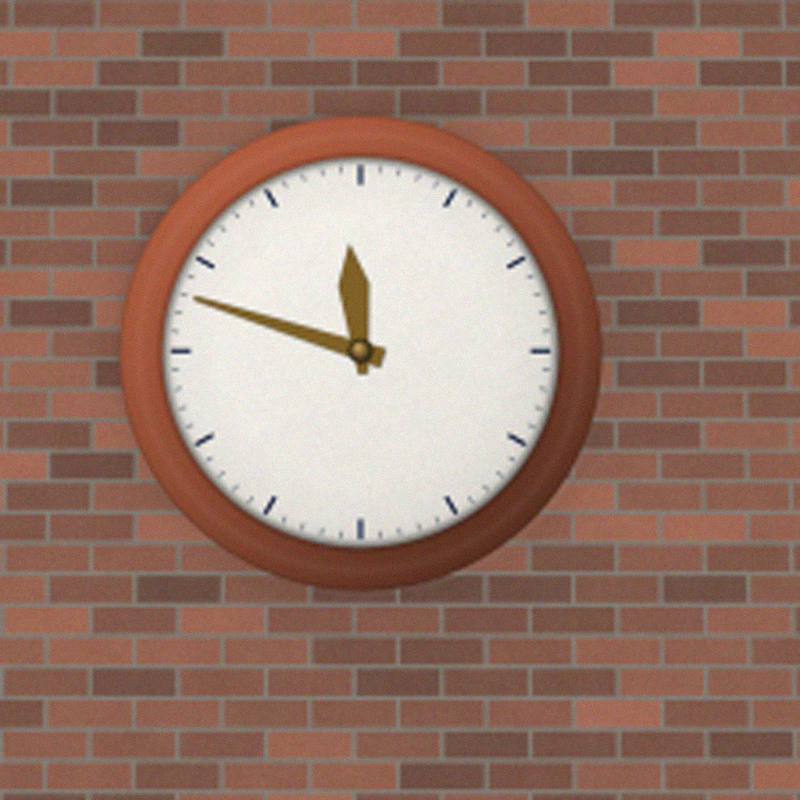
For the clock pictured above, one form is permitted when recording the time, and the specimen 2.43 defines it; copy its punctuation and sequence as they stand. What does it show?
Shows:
11.48
